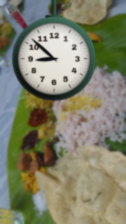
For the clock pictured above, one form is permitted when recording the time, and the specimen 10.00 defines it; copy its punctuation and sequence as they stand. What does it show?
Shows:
8.52
